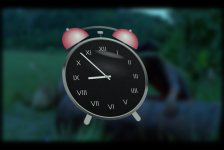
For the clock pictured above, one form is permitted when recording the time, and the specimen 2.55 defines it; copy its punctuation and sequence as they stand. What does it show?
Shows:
8.53
